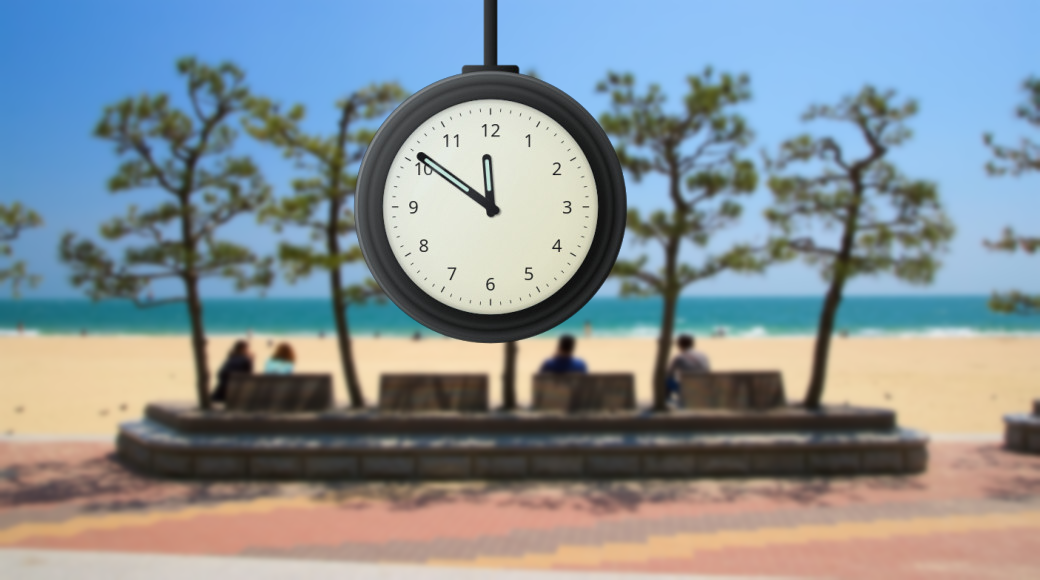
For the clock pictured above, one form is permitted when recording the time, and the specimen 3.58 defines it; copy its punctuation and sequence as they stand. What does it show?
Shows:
11.51
